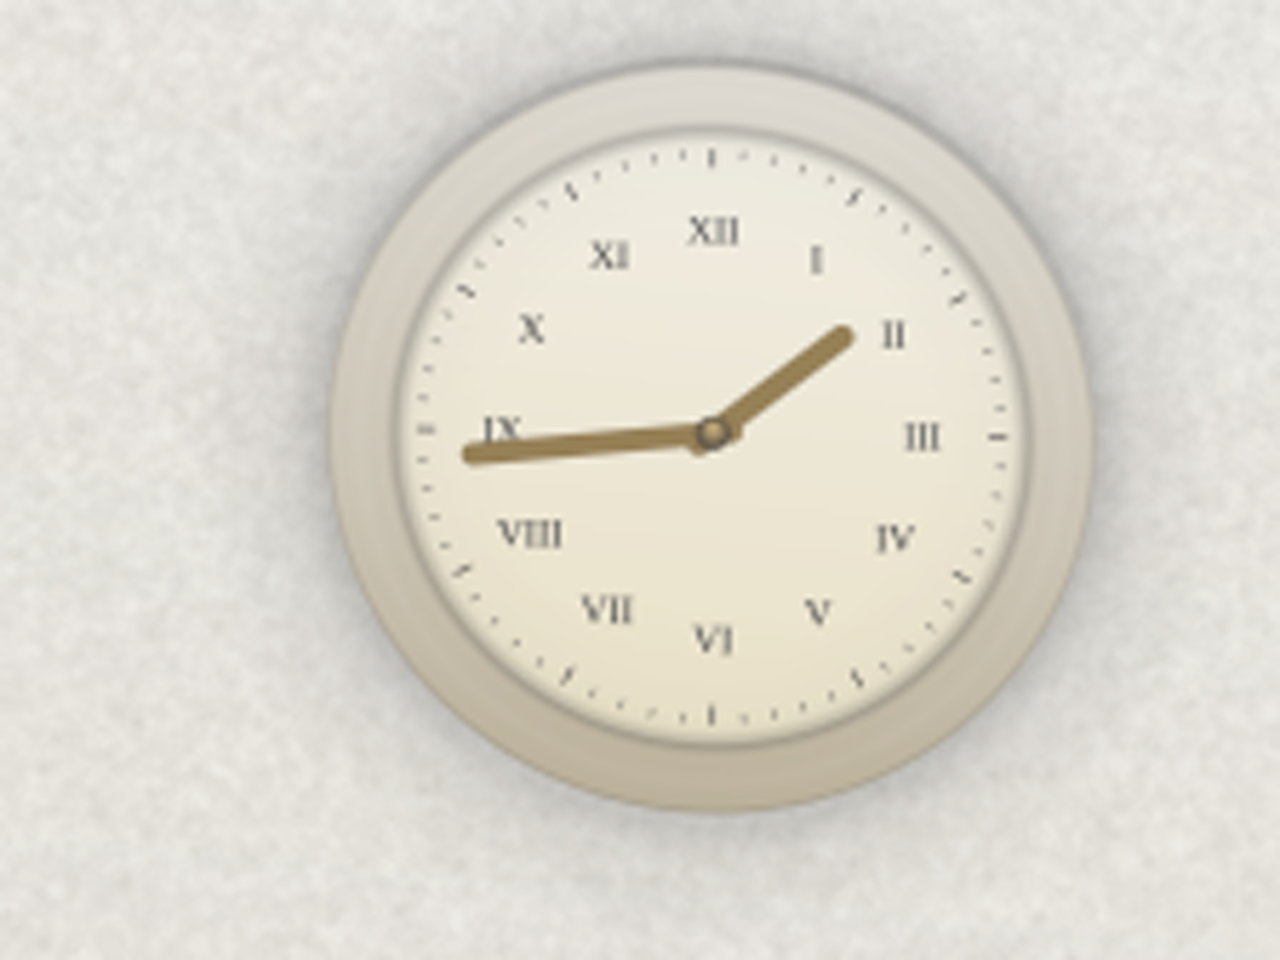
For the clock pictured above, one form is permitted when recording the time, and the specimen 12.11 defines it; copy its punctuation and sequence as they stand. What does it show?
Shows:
1.44
